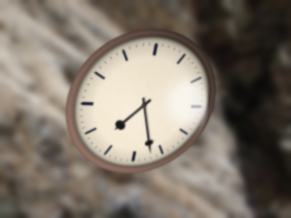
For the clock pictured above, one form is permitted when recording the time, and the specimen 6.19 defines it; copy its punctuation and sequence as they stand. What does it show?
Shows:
7.27
